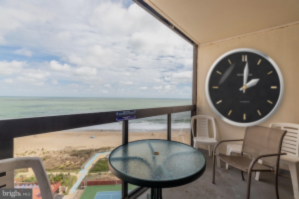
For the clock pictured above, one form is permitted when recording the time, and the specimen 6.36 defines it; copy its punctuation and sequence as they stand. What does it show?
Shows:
2.01
